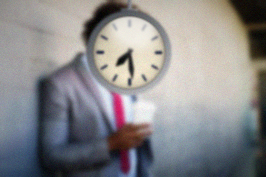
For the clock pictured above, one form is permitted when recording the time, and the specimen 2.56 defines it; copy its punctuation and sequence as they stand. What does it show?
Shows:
7.29
